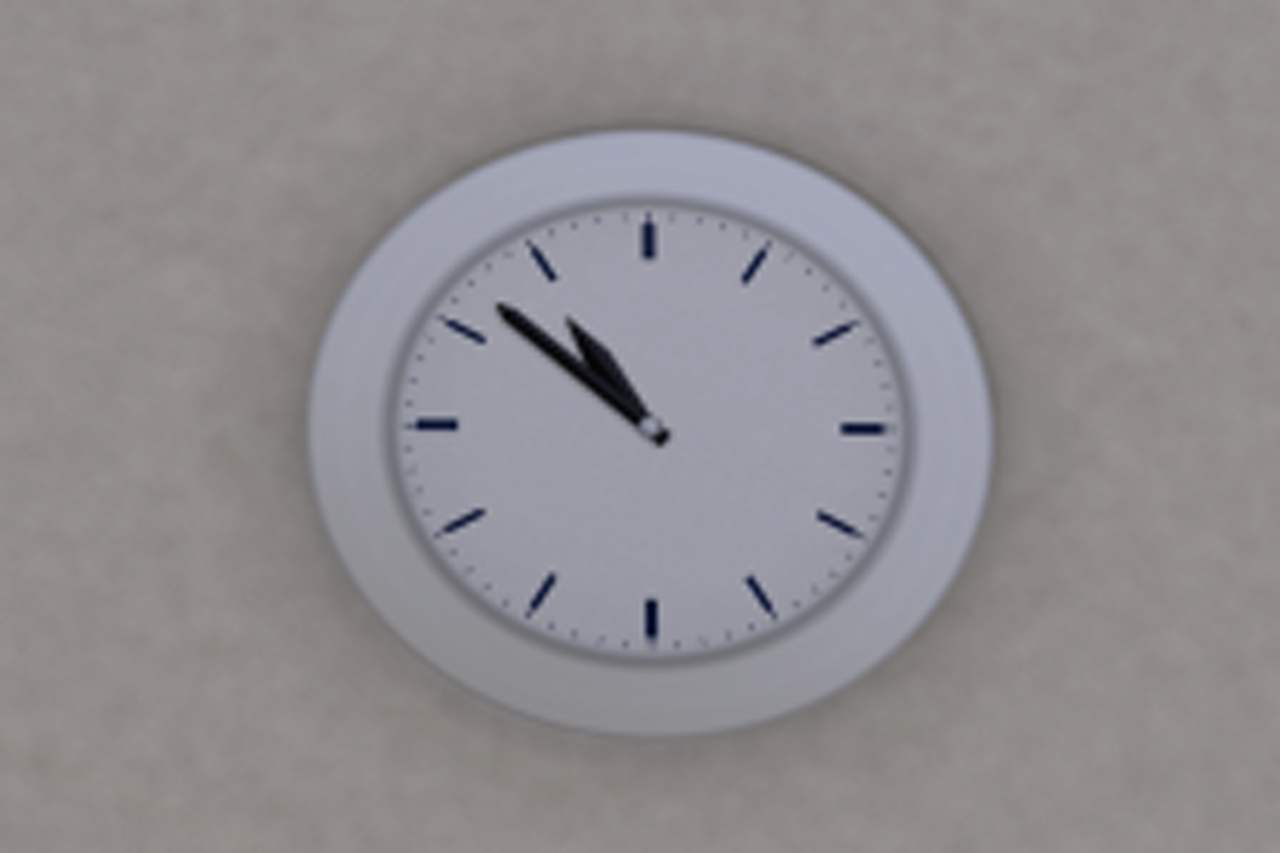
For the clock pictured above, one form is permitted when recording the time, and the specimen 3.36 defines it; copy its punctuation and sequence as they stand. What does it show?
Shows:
10.52
